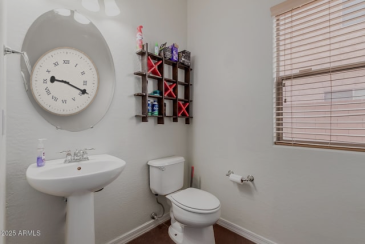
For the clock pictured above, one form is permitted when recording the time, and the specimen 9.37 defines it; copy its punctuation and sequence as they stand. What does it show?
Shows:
9.19
